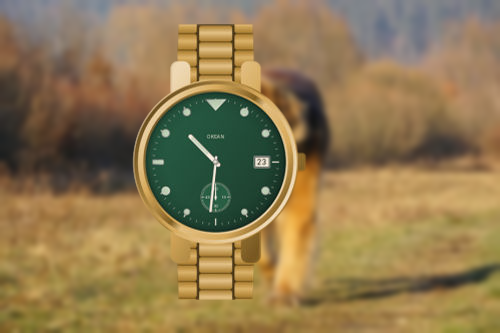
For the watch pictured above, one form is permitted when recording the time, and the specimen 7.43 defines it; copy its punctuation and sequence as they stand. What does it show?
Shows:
10.31
